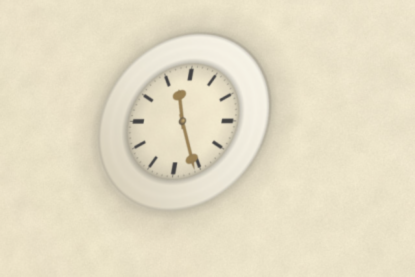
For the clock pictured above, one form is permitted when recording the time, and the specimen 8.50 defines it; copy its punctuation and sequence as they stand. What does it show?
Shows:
11.26
